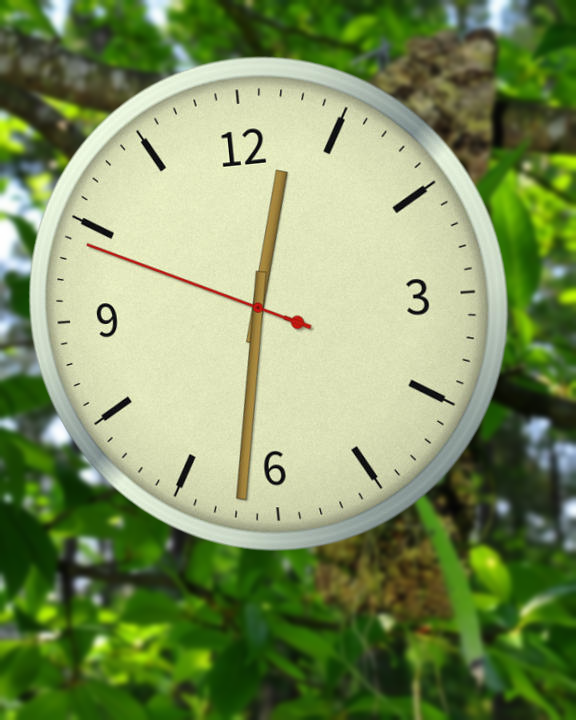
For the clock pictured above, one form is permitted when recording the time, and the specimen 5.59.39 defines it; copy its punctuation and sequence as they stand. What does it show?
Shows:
12.31.49
